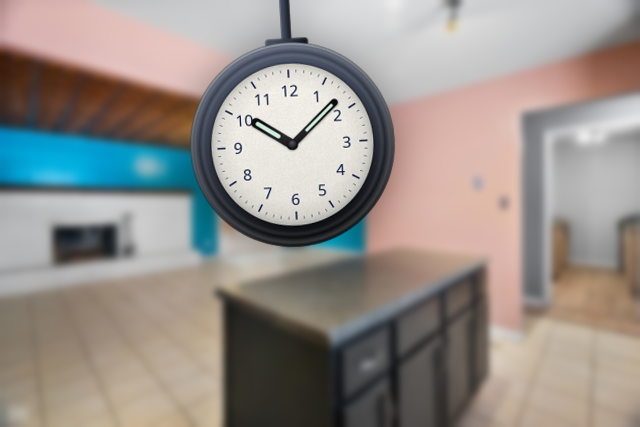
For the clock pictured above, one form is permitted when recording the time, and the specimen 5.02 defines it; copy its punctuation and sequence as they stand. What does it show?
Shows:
10.08
